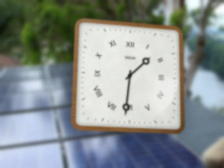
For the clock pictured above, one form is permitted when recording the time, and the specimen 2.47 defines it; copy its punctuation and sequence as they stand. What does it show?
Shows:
1.31
